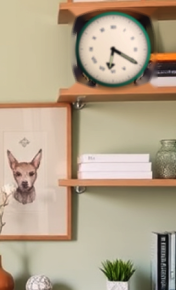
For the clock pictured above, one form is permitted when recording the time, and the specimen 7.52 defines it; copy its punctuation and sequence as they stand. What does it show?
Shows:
6.20
